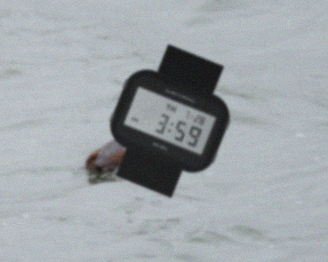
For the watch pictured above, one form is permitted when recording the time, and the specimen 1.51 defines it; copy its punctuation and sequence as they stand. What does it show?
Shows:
3.59
